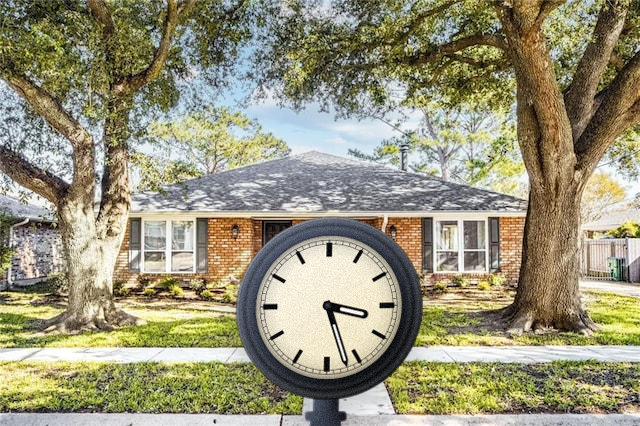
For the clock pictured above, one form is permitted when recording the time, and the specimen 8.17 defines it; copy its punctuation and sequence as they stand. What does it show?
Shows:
3.27
